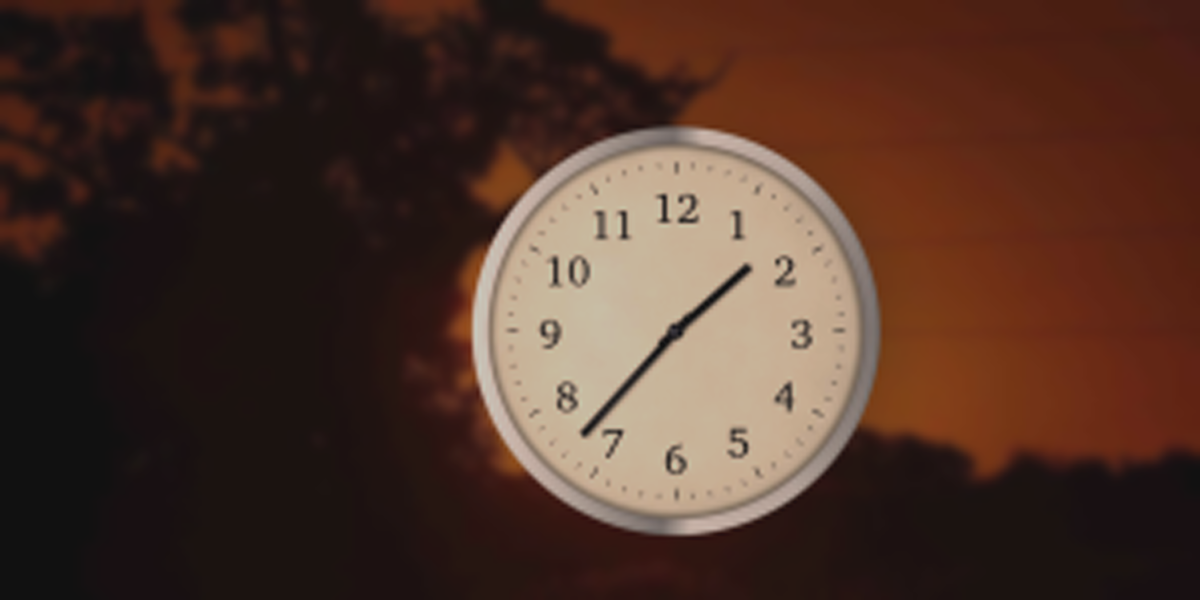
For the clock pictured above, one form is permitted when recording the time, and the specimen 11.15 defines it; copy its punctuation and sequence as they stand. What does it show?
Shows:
1.37
